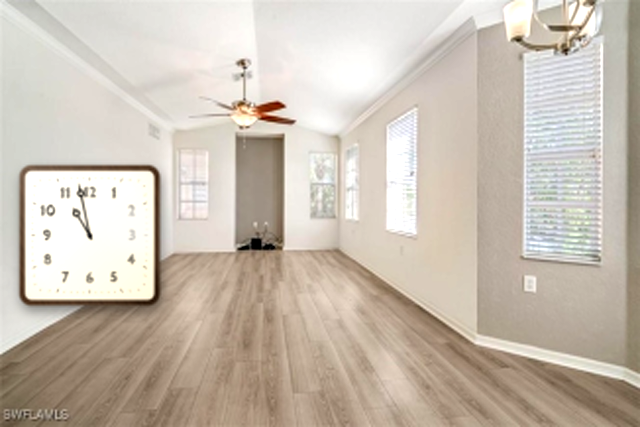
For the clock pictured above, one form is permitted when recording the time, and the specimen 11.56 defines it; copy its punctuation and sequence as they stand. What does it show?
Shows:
10.58
